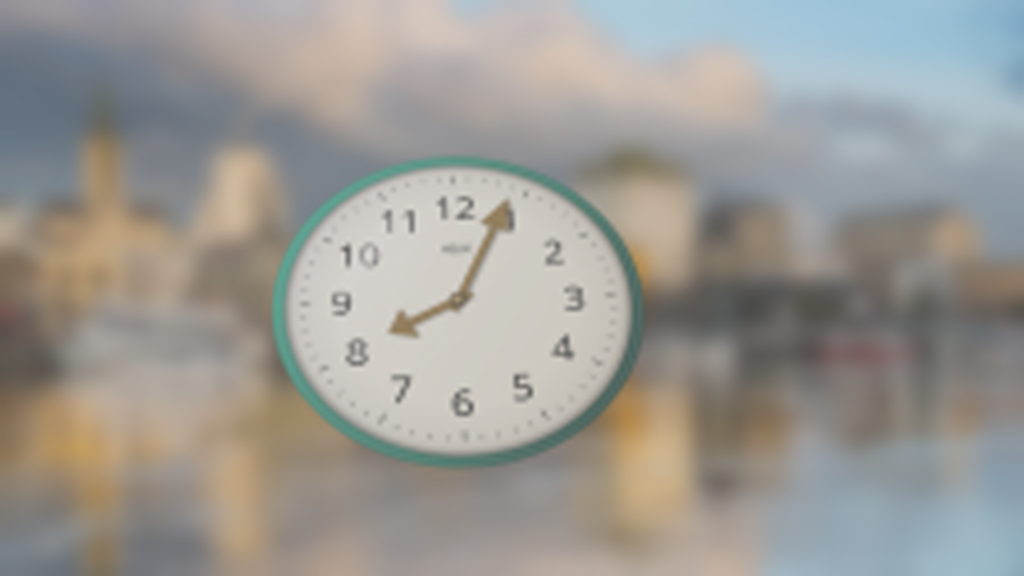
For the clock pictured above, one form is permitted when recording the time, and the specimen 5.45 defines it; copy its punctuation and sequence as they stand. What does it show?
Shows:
8.04
